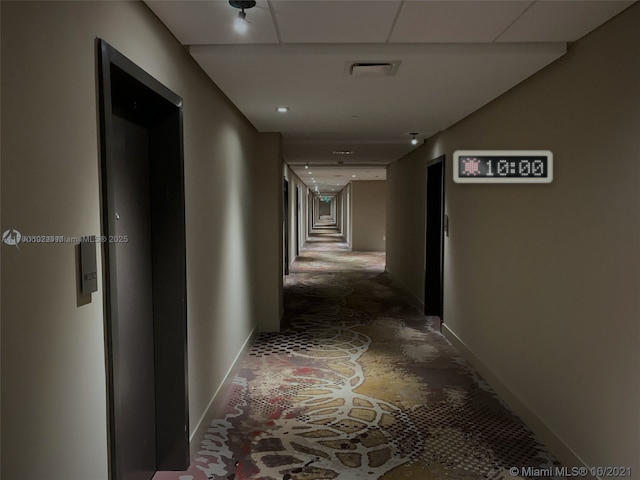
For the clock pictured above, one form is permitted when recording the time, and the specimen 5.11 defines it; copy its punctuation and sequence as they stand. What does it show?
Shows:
10.00
